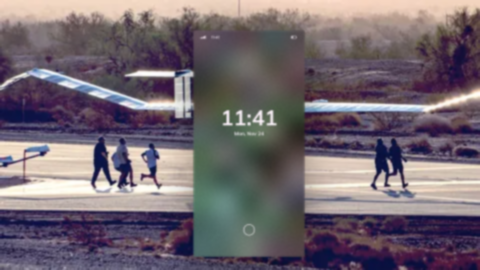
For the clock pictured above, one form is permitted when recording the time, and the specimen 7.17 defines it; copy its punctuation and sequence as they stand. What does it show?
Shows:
11.41
